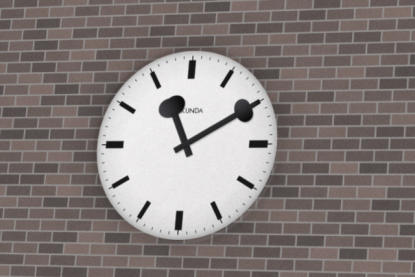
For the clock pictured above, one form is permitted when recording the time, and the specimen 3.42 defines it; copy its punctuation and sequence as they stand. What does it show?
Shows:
11.10
